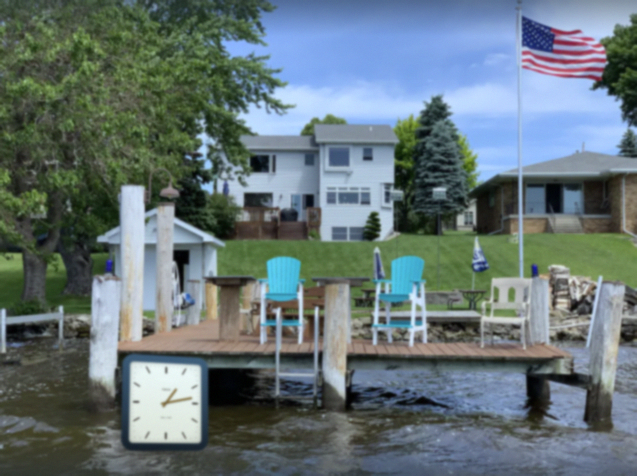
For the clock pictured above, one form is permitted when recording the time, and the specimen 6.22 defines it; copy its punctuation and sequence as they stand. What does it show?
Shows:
1.13
